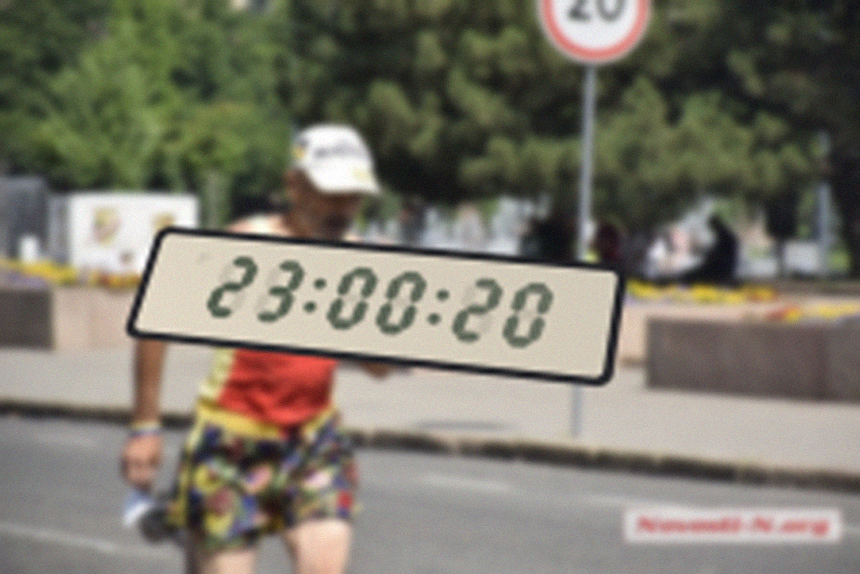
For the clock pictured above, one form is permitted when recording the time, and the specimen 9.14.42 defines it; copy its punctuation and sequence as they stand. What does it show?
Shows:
23.00.20
